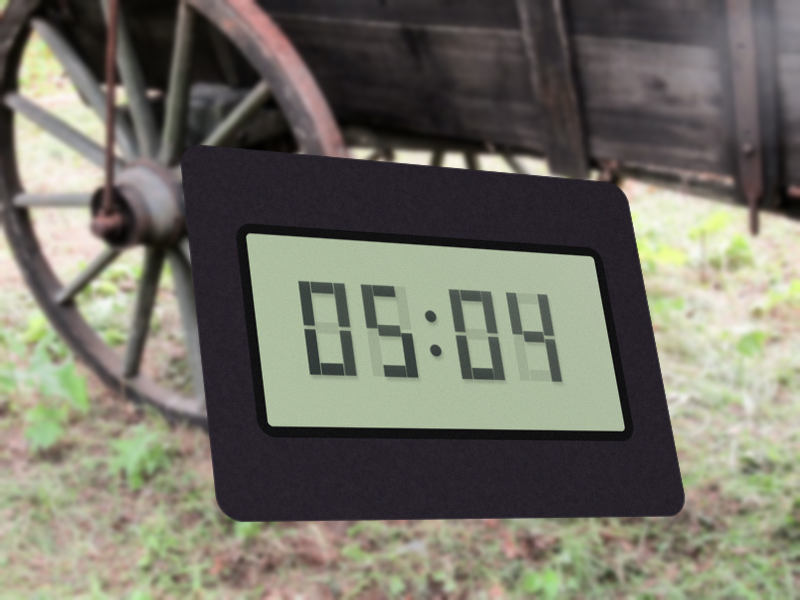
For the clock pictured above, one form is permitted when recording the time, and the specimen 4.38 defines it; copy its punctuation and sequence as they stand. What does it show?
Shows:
5.04
